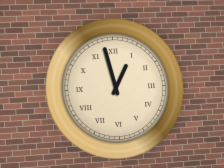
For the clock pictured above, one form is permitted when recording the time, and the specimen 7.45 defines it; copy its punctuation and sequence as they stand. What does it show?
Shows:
12.58
